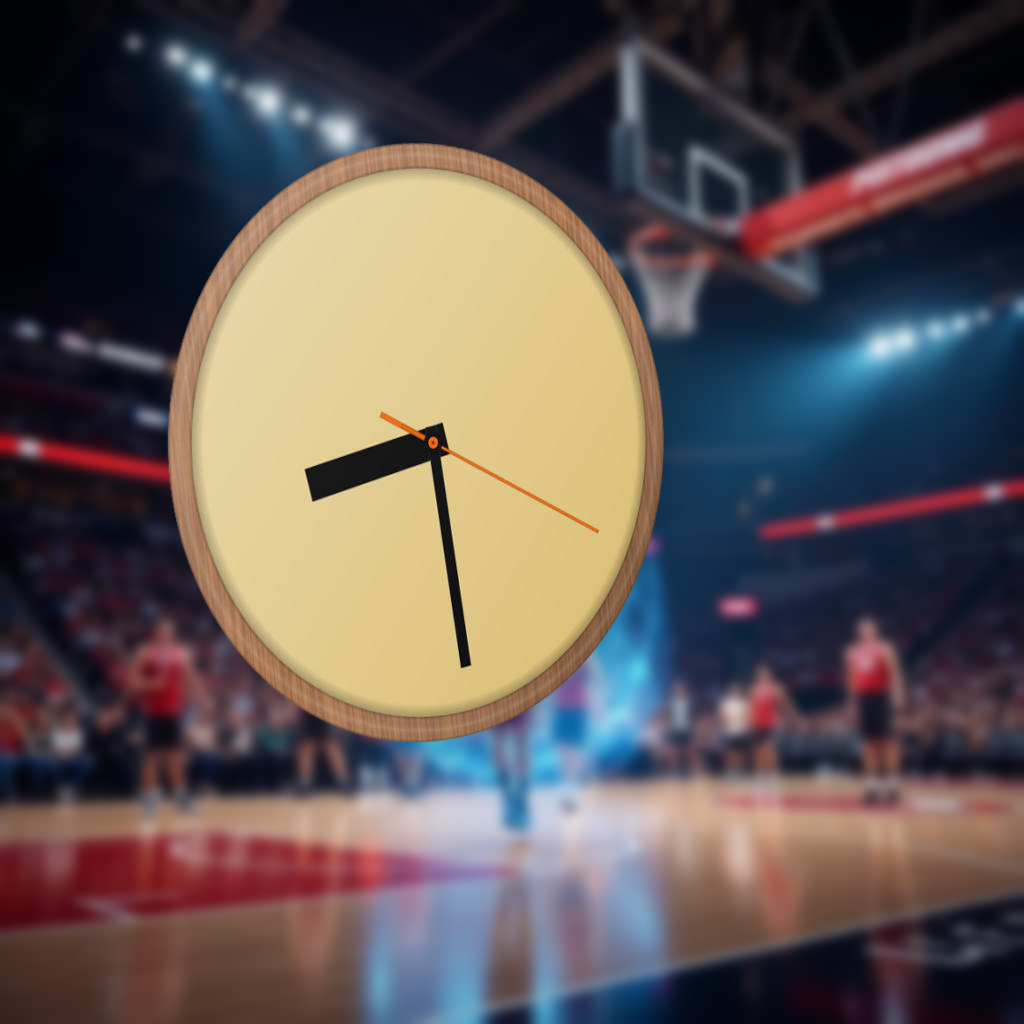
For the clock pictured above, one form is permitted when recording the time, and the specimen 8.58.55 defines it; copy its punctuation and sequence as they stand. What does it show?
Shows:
8.28.19
